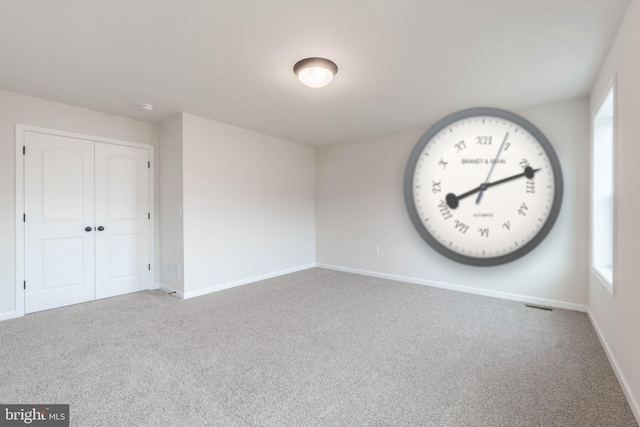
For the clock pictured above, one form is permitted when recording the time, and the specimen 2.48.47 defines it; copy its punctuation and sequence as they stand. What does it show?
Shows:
8.12.04
